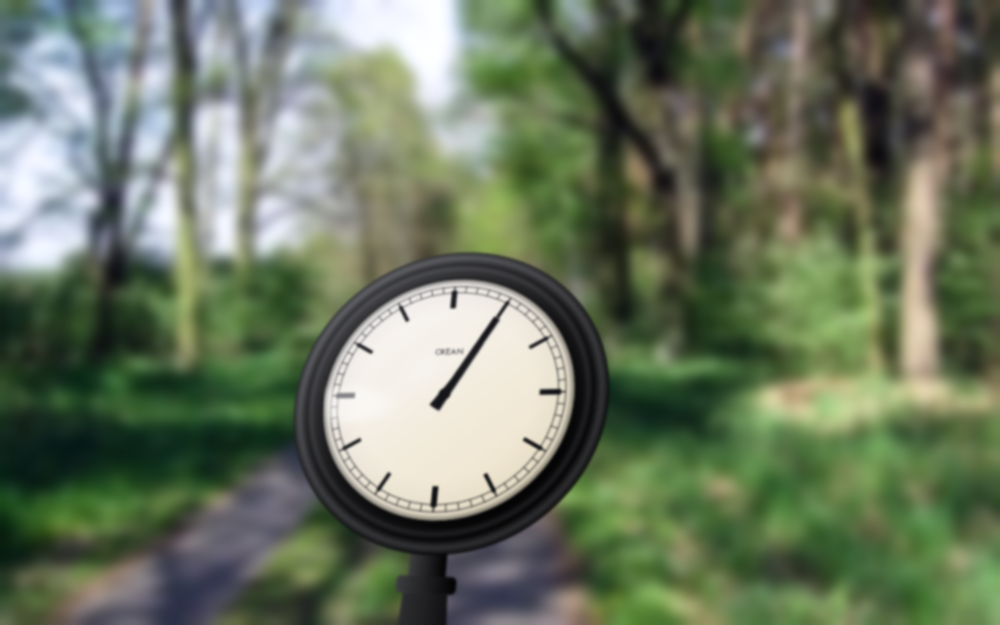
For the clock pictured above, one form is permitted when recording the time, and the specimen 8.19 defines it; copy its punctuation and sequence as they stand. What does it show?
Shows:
1.05
